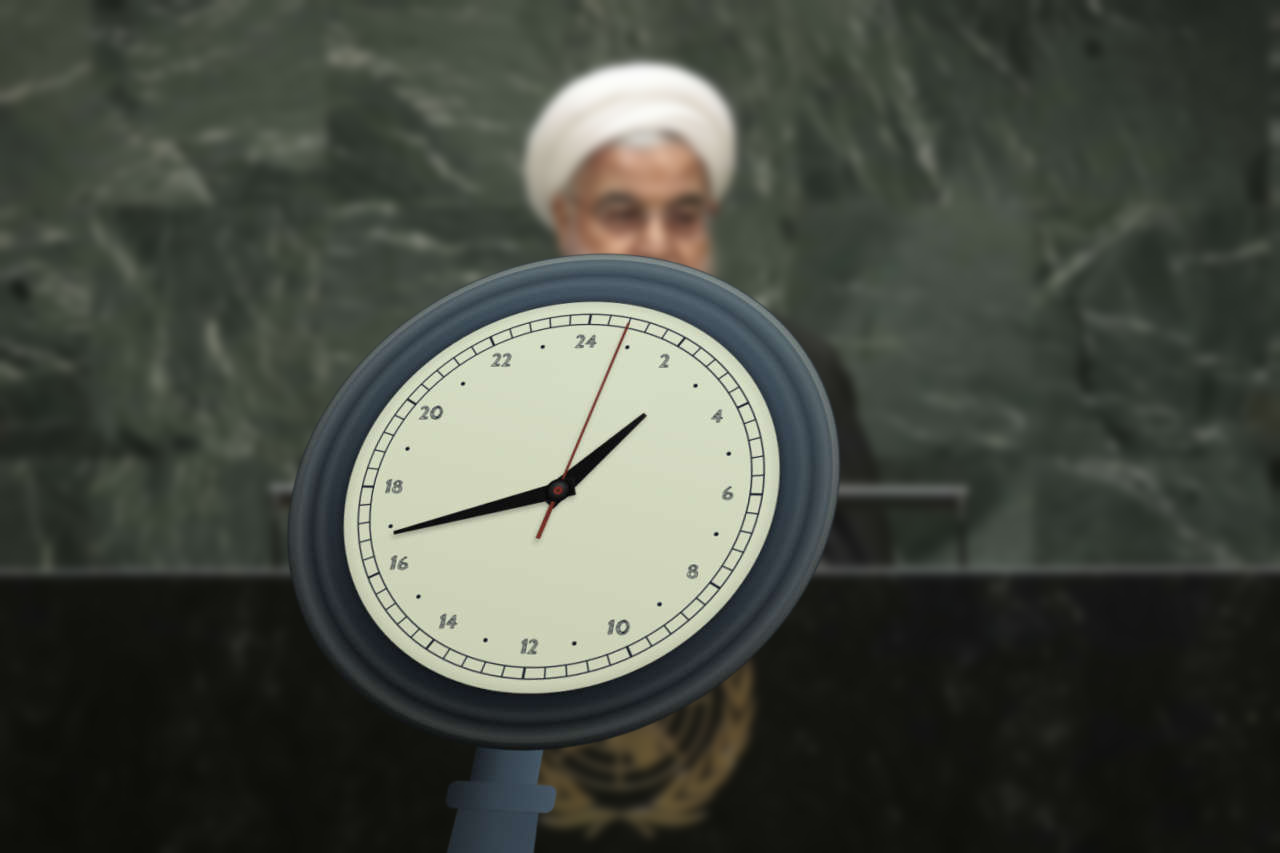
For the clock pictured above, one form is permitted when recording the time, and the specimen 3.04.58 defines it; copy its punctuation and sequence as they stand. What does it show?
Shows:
2.42.02
